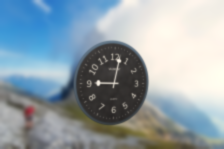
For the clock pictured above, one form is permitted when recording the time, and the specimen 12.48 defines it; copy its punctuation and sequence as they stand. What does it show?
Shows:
9.02
